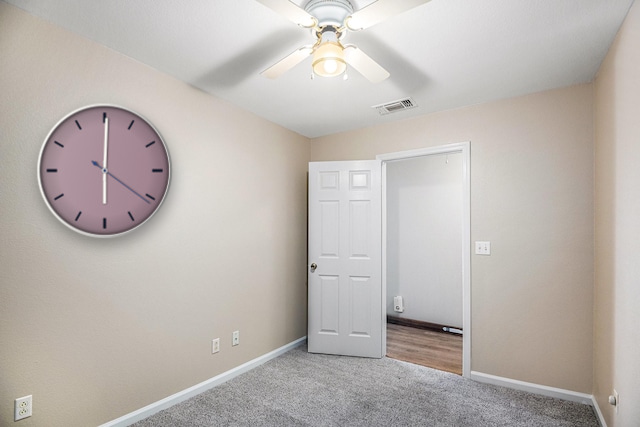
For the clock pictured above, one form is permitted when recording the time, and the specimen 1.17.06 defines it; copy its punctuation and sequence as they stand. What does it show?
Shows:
6.00.21
